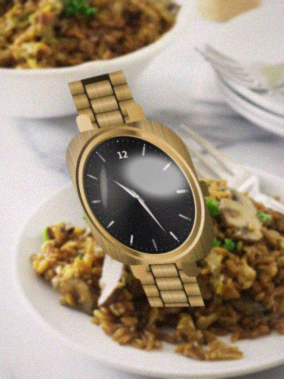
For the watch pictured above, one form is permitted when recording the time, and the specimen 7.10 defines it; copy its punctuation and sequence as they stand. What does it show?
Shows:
10.26
